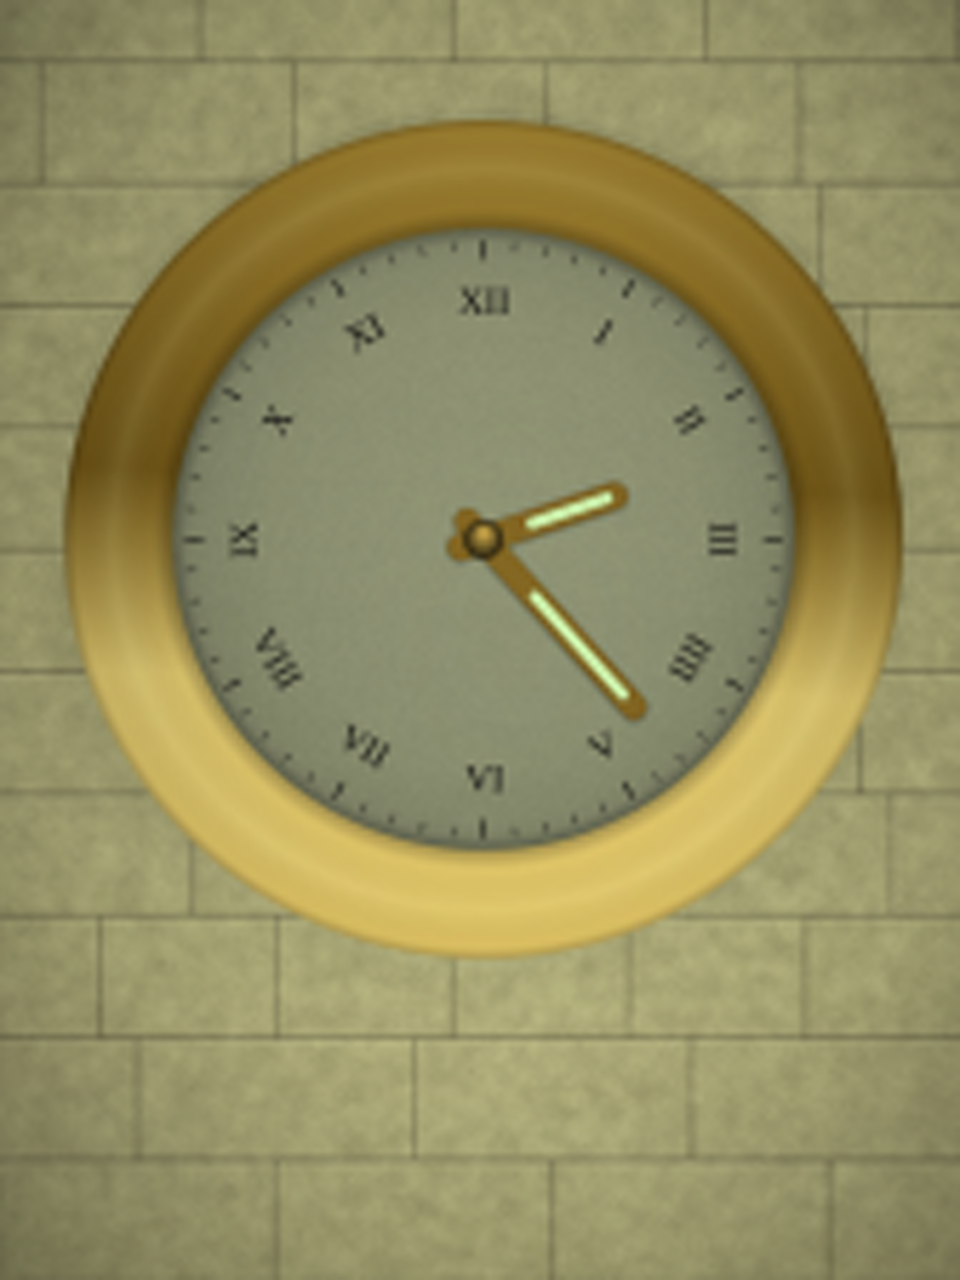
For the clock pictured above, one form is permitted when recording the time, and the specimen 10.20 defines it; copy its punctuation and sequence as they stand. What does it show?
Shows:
2.23
